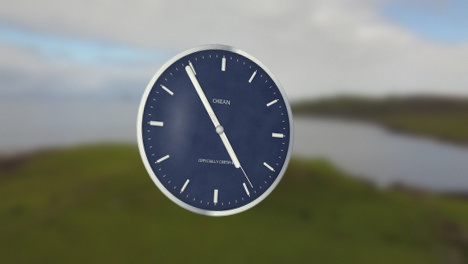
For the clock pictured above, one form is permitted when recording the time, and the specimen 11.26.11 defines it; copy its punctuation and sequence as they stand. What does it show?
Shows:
4.54.24
